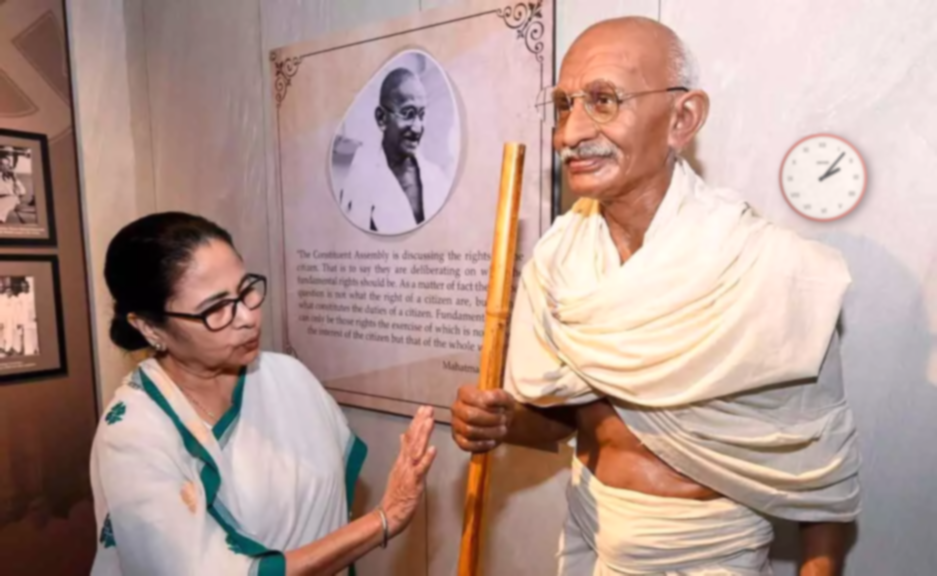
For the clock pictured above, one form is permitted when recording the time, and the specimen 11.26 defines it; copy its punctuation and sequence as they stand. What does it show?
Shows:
2.07
